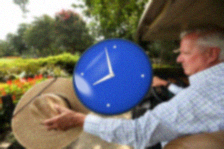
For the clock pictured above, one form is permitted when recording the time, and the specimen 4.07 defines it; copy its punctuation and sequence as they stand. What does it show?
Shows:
7.57
